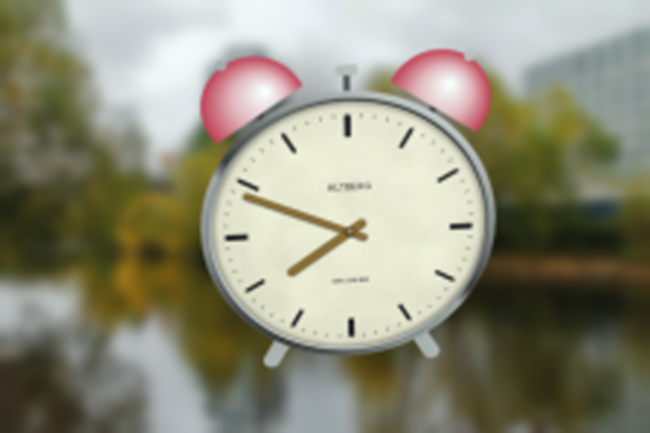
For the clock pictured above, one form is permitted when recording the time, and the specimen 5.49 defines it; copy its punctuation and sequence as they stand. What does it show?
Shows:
7.49
